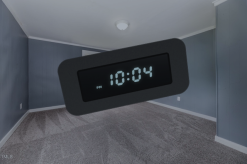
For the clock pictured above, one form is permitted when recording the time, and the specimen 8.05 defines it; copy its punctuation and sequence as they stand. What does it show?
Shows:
10.04
